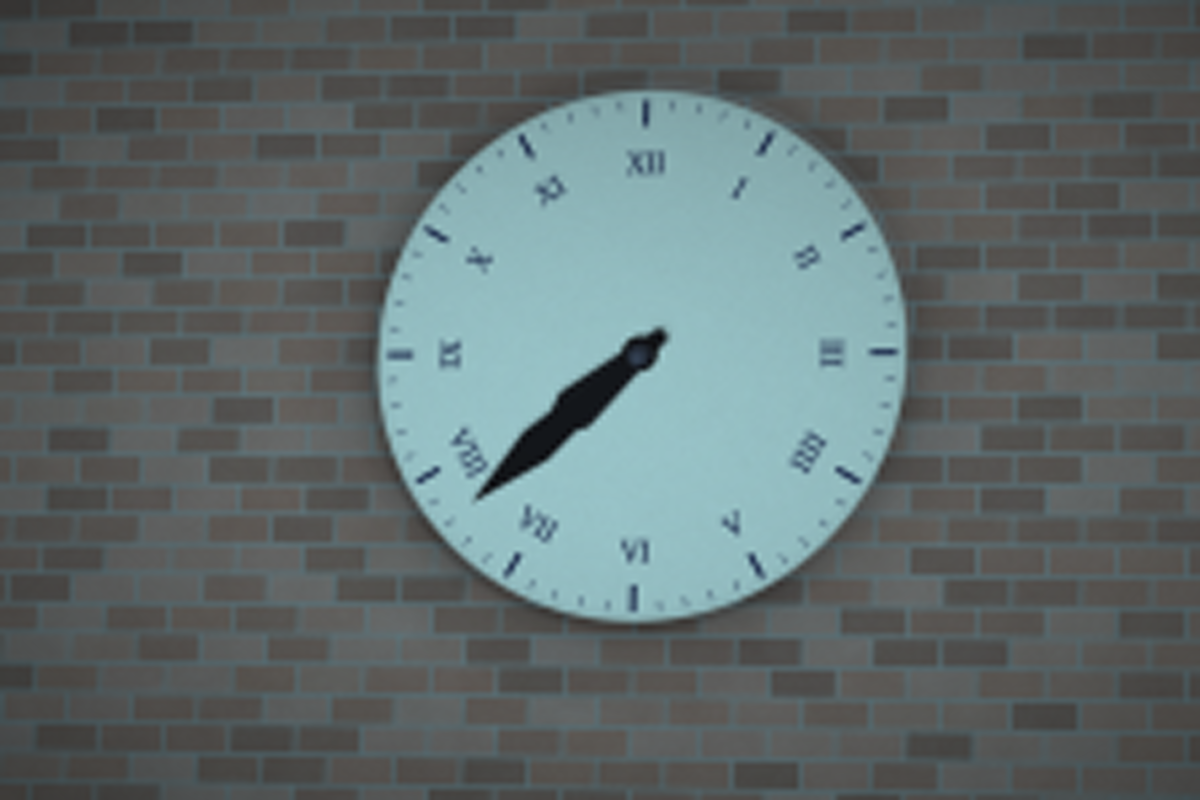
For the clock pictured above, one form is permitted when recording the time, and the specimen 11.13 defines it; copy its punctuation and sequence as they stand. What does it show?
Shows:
7.38
